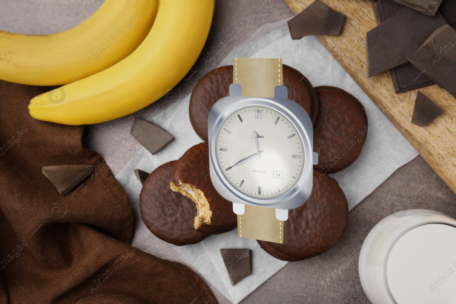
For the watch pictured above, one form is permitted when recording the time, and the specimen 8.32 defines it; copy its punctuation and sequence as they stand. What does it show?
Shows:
11.40
